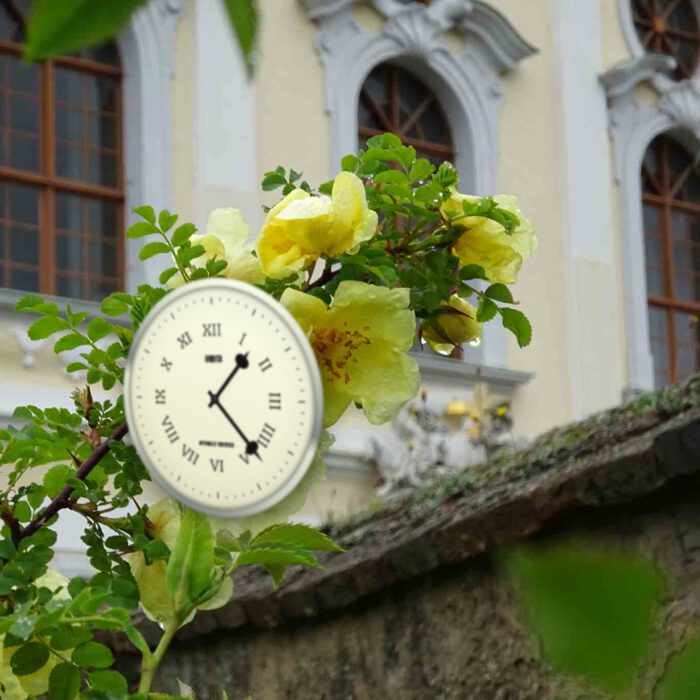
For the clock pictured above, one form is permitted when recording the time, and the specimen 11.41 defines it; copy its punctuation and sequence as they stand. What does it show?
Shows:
1.23
